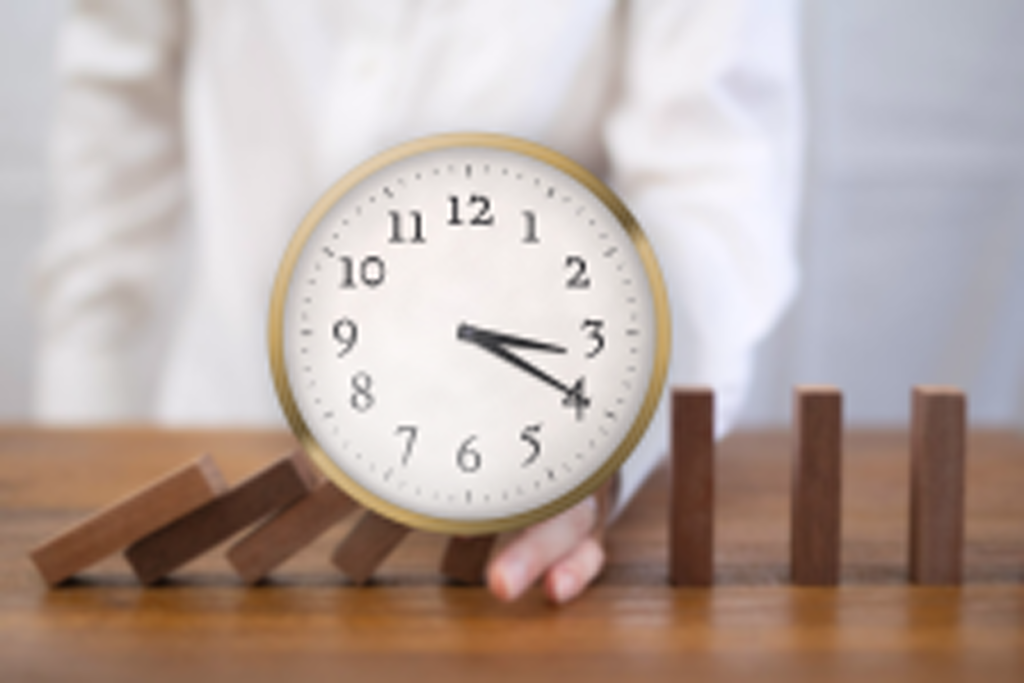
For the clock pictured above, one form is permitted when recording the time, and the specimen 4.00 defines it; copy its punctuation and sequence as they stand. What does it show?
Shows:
3.20
